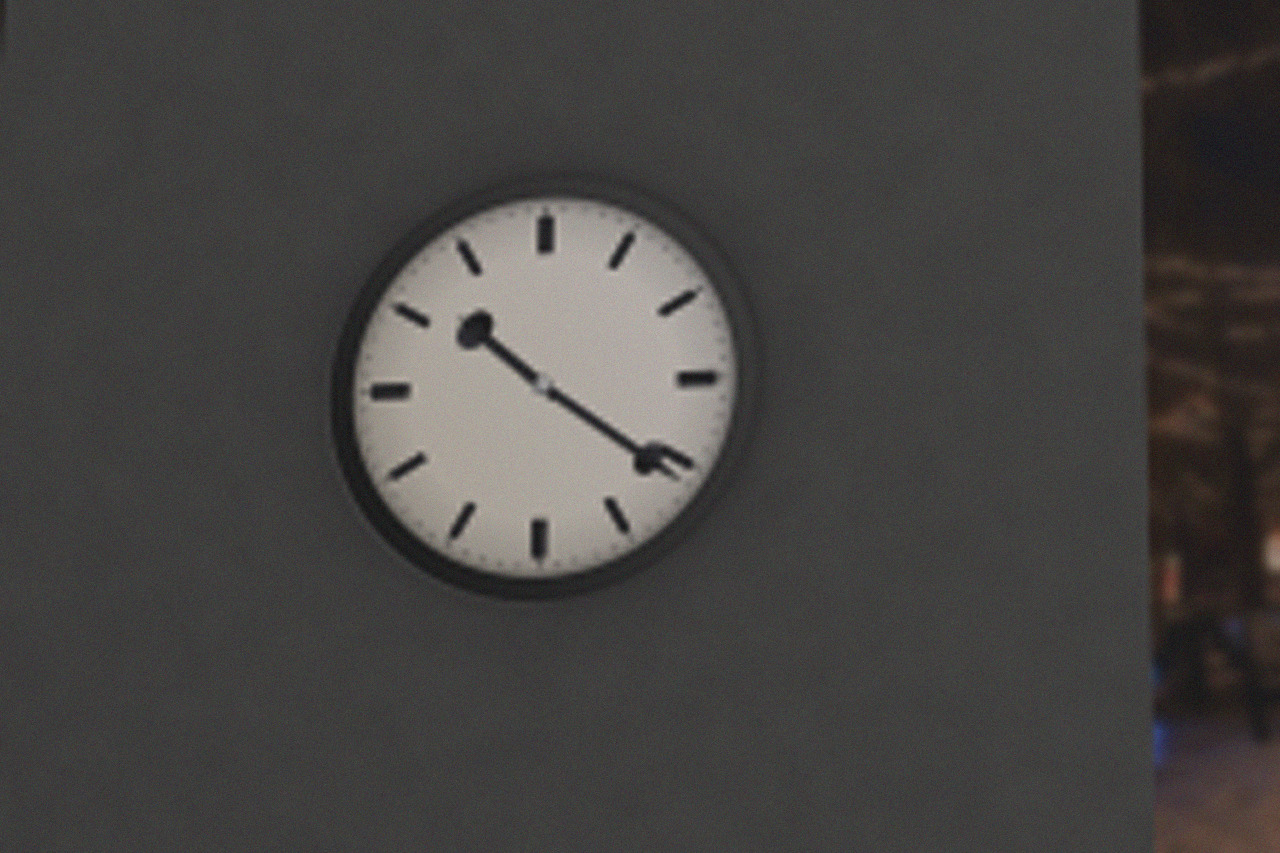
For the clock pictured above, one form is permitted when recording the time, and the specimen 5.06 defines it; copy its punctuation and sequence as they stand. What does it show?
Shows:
10.21
